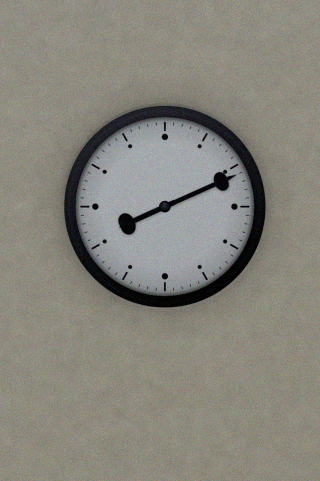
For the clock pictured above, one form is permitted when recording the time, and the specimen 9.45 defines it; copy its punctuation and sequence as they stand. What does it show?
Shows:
8.11
